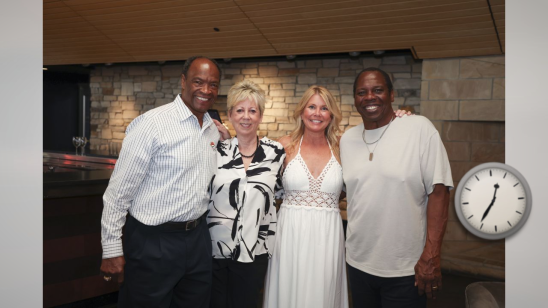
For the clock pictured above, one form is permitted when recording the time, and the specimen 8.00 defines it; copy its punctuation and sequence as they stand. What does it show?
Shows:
12.36
